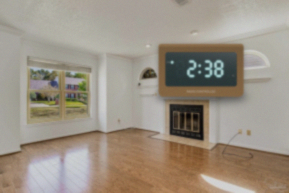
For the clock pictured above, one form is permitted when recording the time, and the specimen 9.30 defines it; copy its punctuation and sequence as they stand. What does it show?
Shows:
2.38
